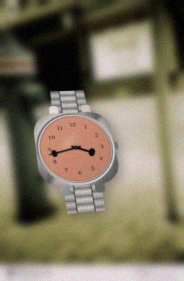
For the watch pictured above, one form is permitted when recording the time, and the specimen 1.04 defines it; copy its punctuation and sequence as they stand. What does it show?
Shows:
3.43
